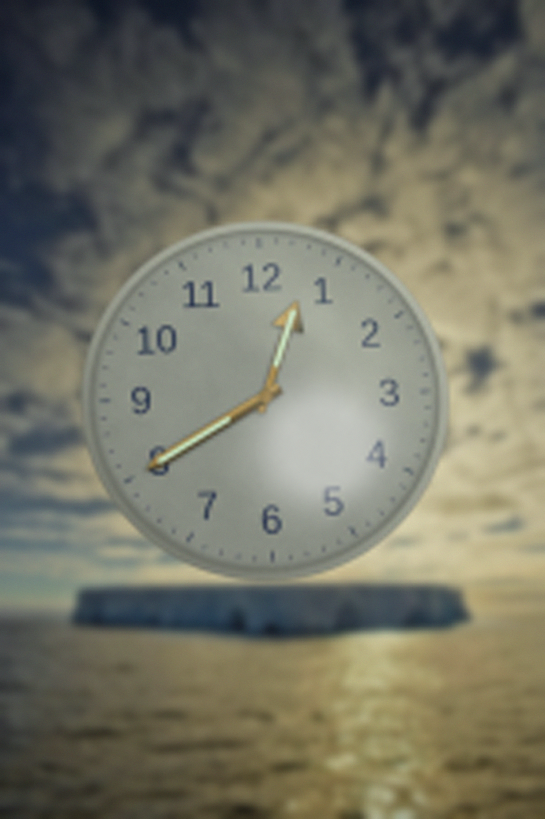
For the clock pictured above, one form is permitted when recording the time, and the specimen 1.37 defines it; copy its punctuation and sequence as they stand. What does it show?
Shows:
12.40
